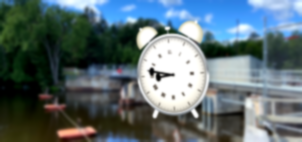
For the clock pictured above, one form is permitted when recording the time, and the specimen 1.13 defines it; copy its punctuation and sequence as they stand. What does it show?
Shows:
8.47
